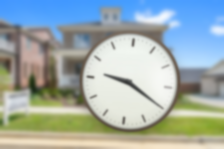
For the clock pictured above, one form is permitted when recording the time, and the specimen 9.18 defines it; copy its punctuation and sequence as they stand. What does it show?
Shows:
9.20
